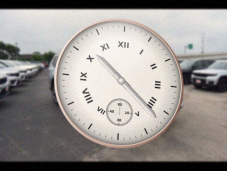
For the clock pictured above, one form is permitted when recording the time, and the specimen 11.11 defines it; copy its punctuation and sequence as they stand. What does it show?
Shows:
10.22
